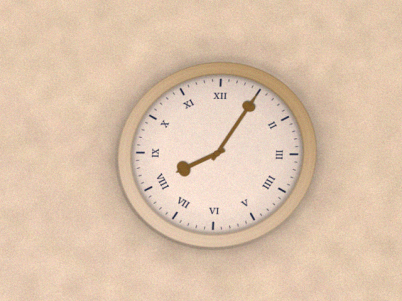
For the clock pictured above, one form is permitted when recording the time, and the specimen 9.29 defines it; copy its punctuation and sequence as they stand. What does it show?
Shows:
8.05
